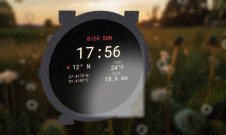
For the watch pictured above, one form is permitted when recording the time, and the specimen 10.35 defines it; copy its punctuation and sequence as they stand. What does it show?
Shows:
17.56
